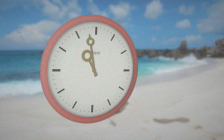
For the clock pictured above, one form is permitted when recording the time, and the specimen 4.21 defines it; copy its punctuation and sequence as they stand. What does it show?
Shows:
10.58
